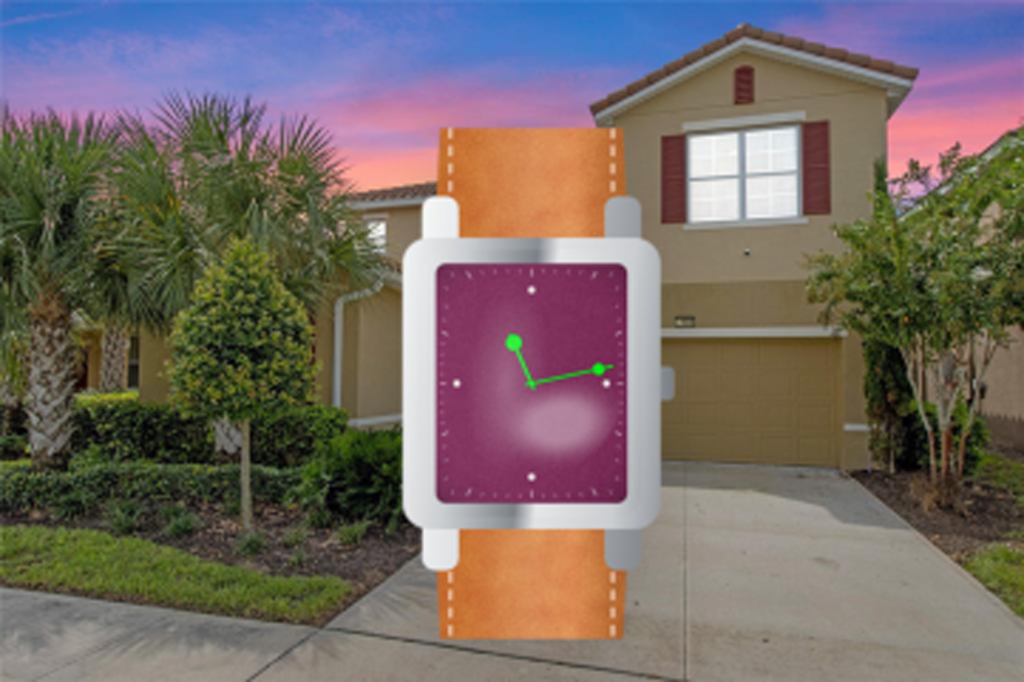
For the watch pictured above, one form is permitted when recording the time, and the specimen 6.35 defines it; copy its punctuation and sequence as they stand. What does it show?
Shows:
11.13
